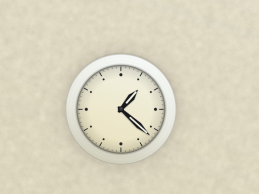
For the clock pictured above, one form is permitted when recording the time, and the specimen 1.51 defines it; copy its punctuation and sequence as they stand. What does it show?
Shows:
1.22
